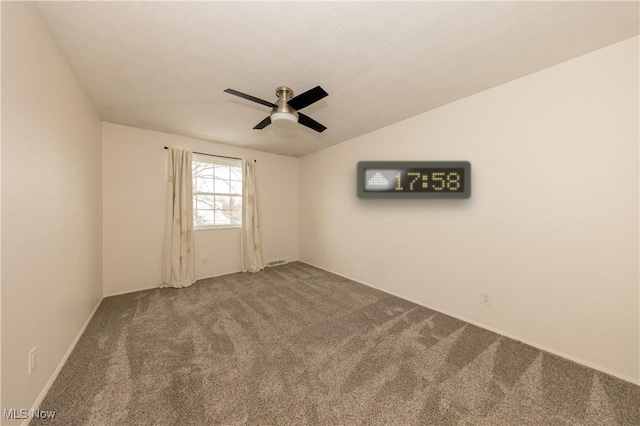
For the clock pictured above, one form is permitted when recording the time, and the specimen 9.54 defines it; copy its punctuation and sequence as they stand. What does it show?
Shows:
17.58
